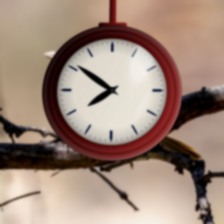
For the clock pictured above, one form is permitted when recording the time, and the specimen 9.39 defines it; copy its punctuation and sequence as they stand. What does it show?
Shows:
7.51
